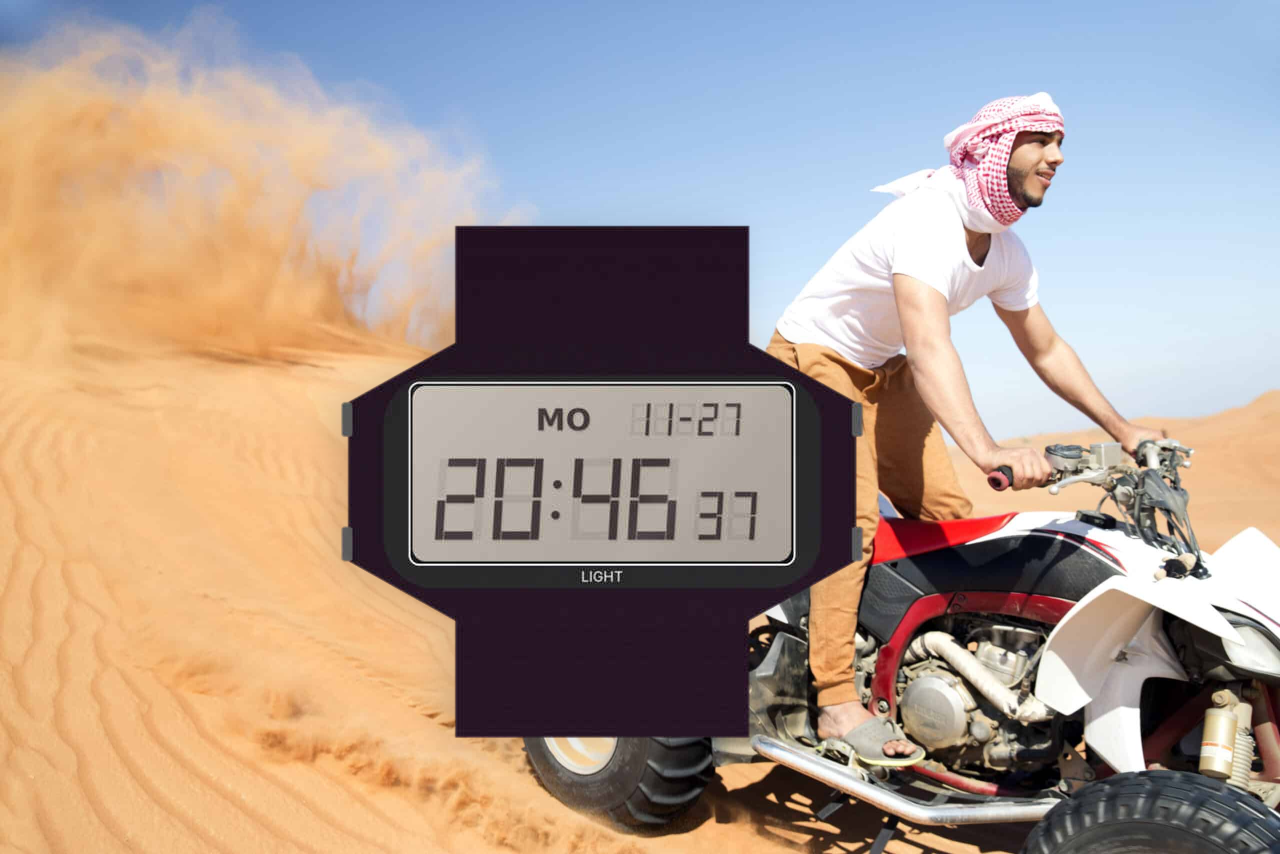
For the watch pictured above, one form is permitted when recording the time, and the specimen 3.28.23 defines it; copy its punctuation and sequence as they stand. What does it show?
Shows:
20.46.37
